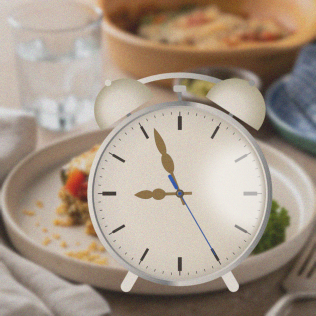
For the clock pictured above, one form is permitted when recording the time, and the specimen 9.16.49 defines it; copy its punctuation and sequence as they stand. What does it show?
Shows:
8.56.25
